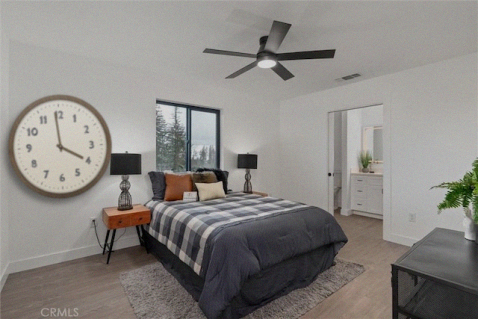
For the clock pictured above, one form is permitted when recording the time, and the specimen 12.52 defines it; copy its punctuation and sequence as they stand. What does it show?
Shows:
3.59
